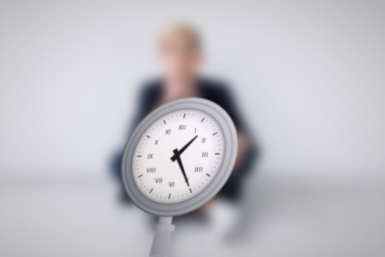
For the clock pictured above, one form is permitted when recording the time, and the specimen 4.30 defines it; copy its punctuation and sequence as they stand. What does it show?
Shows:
1.25
